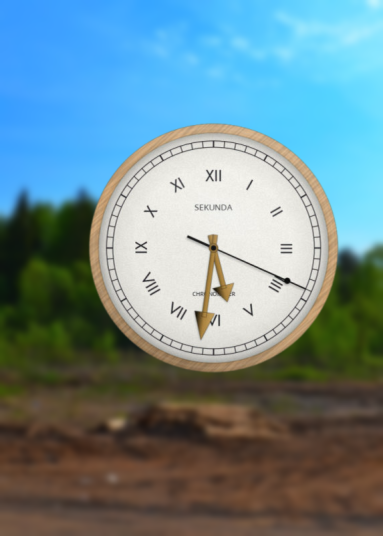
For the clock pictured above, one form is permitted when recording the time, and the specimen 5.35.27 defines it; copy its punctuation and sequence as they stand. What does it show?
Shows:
5.31.19
